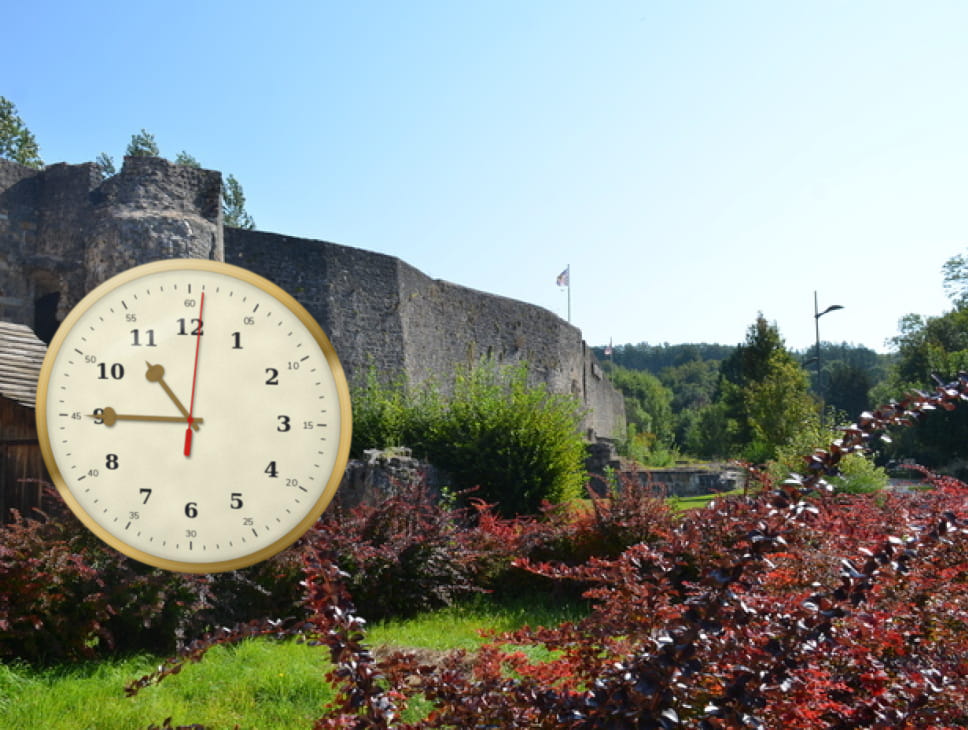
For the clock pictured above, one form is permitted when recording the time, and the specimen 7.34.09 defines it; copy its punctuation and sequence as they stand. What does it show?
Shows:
10.45.01
